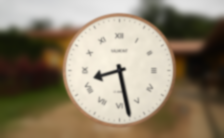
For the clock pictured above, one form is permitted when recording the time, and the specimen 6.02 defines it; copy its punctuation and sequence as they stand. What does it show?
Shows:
8.28
